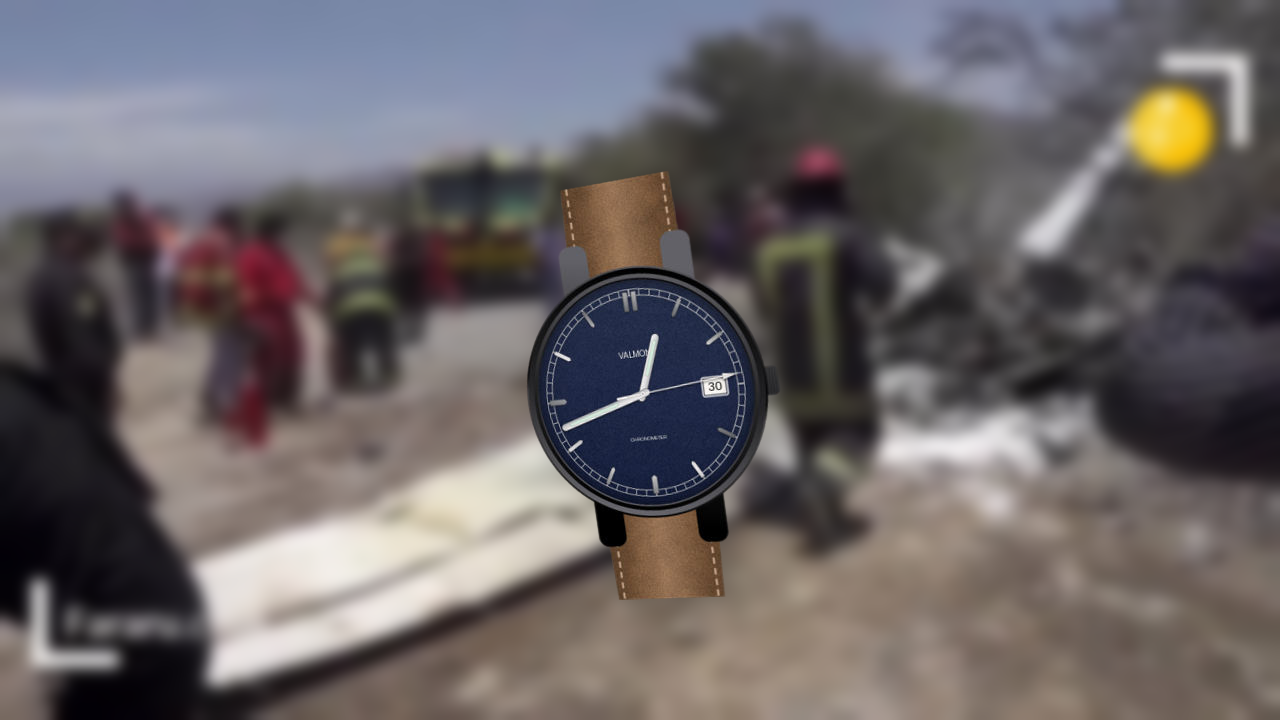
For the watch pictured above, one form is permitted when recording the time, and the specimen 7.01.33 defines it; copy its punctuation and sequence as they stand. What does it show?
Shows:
12.42.14
